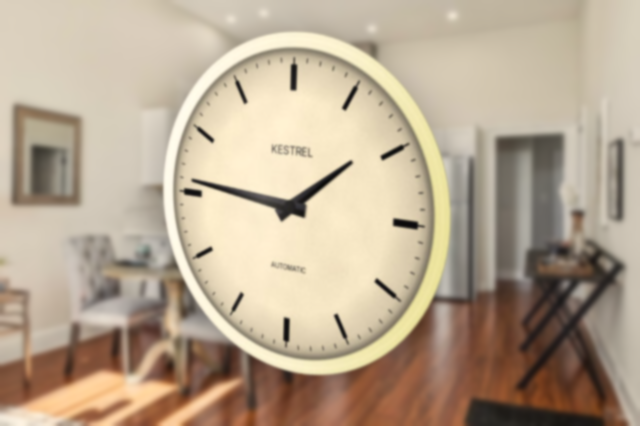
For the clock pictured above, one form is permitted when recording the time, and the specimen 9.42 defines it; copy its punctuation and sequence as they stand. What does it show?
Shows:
1.46
